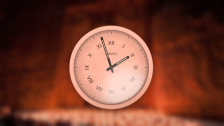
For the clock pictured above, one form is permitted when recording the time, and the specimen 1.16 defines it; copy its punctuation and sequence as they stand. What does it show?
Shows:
1.57
